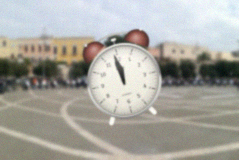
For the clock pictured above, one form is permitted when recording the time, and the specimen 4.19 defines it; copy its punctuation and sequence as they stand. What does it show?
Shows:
11.59
